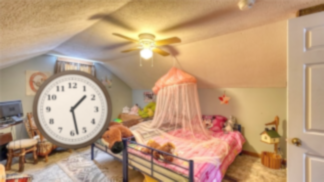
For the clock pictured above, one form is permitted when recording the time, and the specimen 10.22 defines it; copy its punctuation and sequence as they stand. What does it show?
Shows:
1.28
